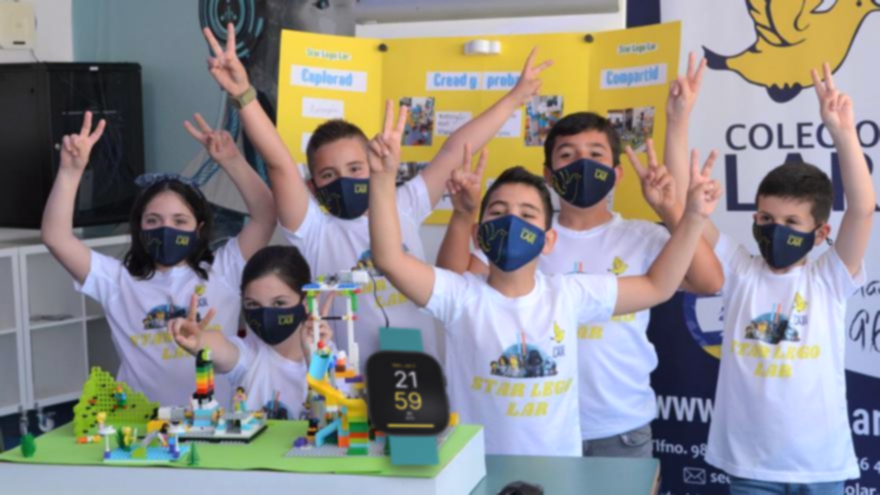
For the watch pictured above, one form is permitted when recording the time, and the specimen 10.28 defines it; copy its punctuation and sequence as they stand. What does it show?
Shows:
21.59
